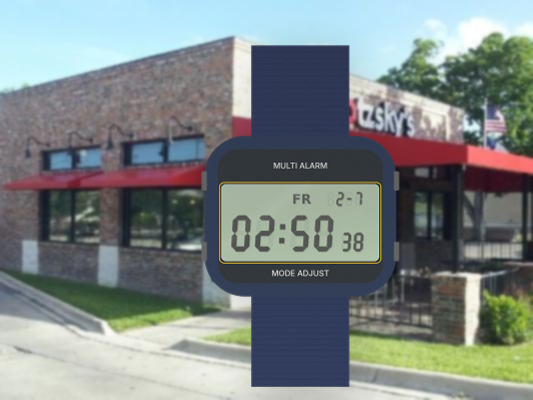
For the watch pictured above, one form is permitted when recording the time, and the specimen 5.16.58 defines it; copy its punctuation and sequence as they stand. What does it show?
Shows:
2.50.38
